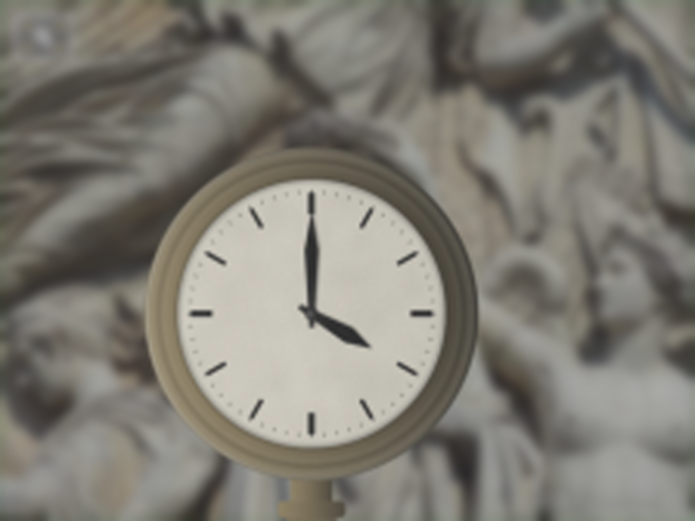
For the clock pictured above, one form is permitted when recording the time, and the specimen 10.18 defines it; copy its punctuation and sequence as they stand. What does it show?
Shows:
4.00
